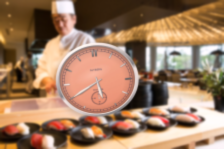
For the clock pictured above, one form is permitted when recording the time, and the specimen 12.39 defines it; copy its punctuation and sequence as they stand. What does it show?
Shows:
5.40
